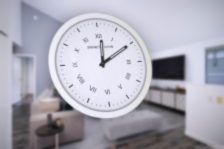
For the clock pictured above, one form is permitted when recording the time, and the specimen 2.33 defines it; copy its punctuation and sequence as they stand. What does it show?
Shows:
12.10
